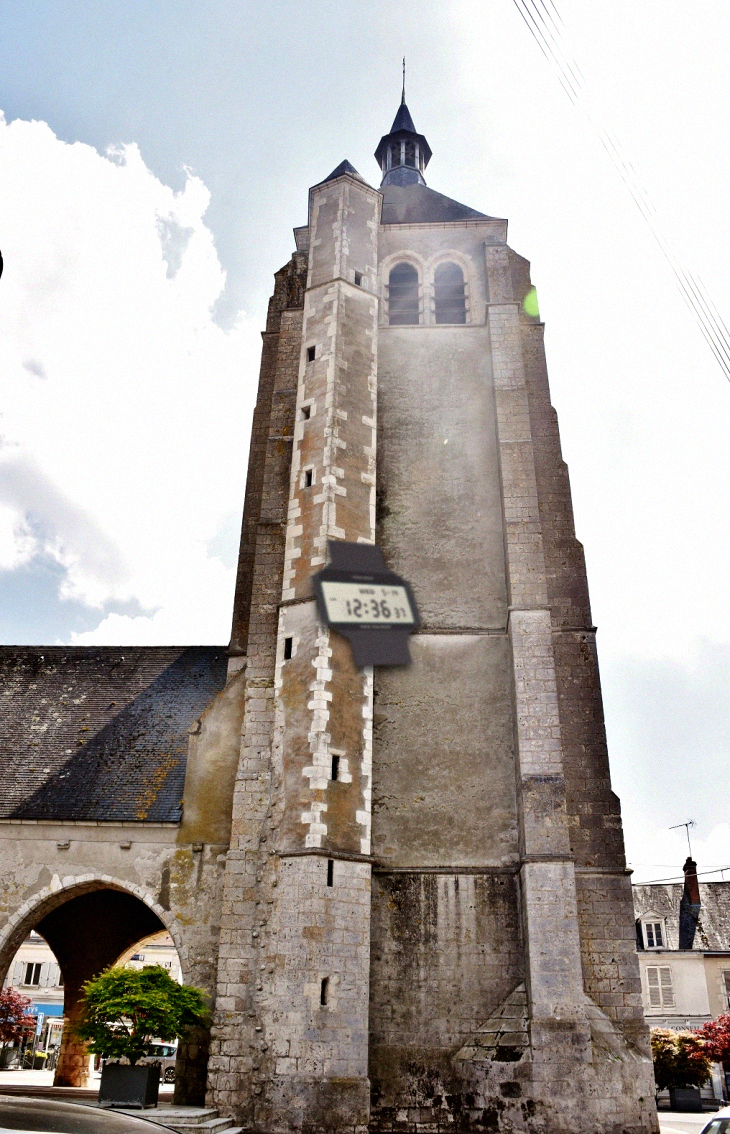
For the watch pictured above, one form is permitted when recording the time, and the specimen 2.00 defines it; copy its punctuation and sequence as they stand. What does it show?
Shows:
12.36
